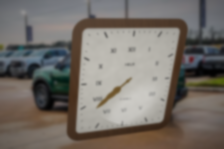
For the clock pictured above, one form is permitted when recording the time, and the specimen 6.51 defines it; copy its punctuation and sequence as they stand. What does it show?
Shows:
7.38
